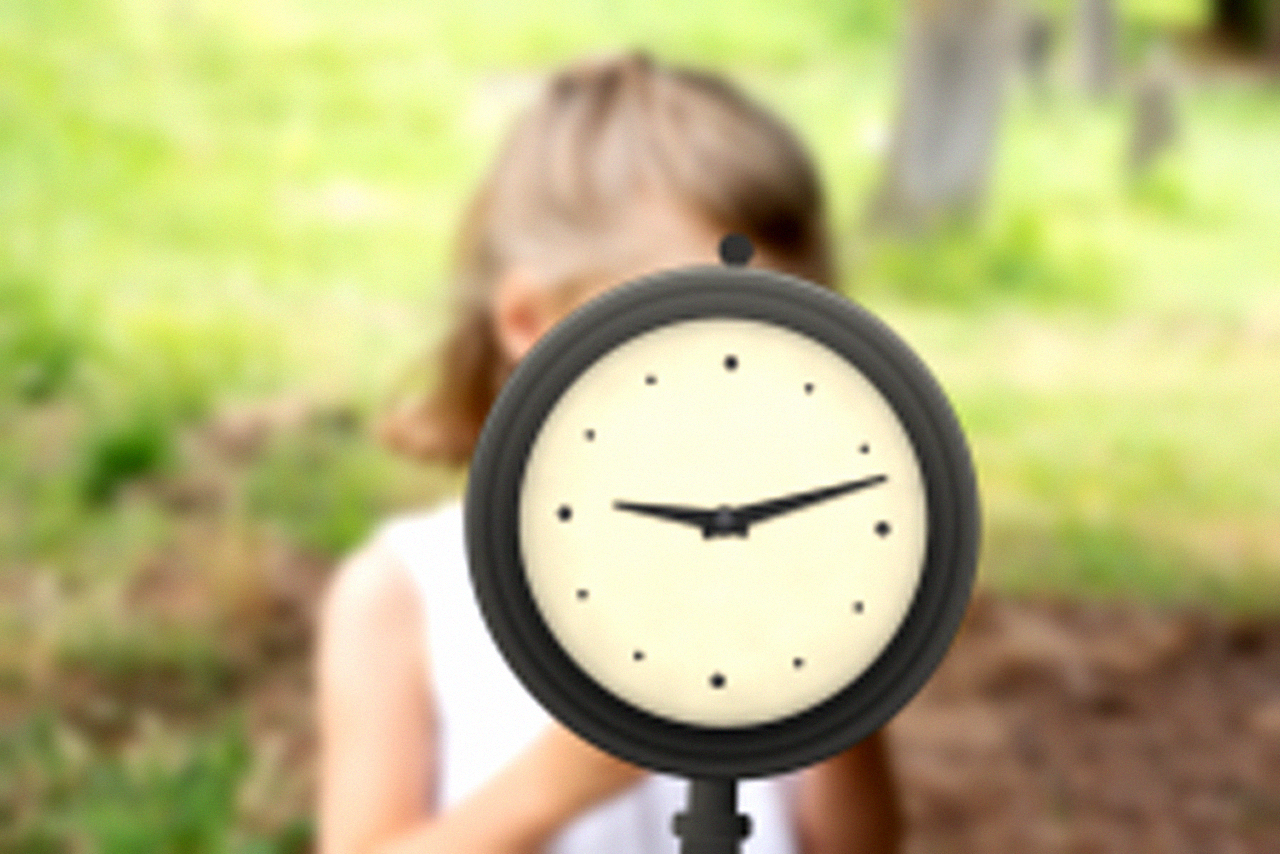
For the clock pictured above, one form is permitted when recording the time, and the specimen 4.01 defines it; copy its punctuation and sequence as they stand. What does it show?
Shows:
9.12
